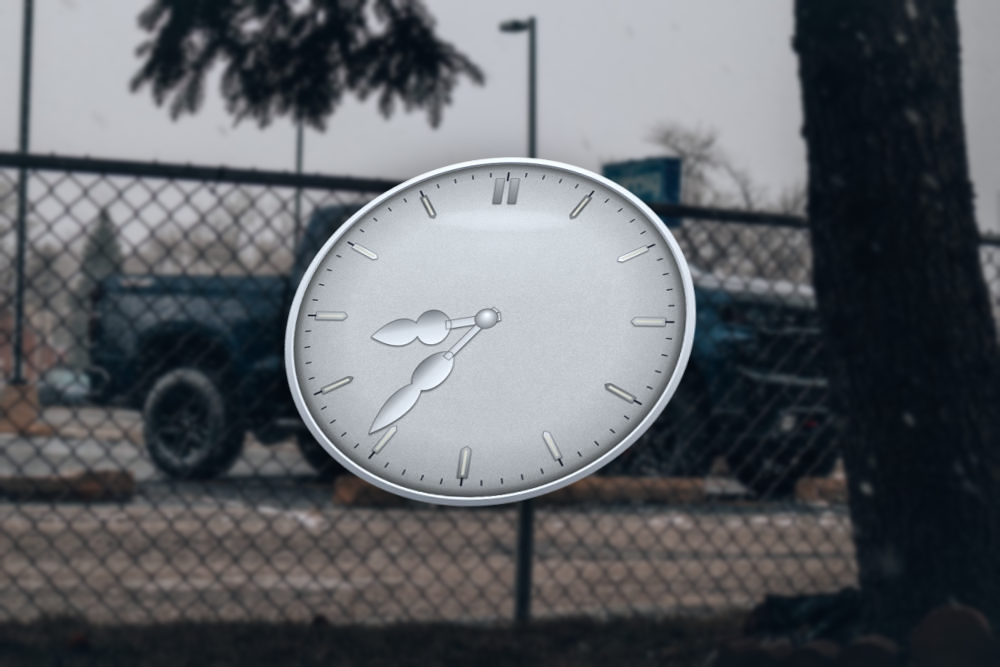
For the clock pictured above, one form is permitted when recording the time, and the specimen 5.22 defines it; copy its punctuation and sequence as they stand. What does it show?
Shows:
8.36
